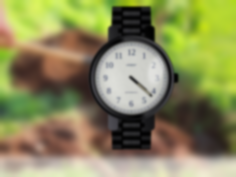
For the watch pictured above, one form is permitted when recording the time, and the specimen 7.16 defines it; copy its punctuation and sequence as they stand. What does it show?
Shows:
4.22
